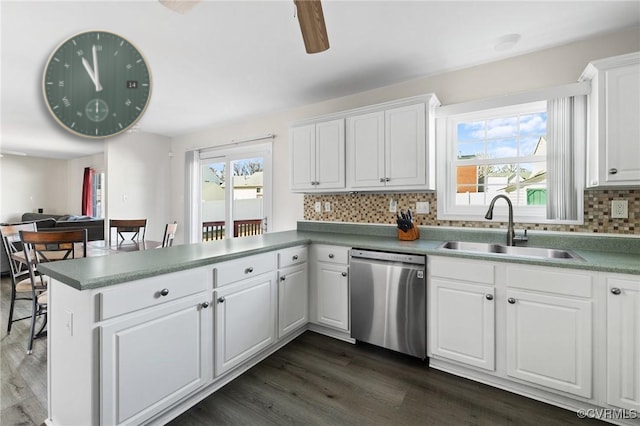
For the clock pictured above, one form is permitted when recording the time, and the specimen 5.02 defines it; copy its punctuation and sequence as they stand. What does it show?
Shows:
10.59
